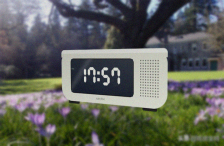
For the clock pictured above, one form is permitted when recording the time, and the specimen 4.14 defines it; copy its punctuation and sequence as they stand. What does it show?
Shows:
17.57
